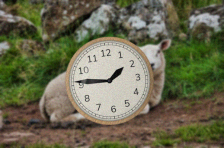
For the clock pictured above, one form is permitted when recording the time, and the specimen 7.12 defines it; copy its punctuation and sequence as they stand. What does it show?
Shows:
1.46
